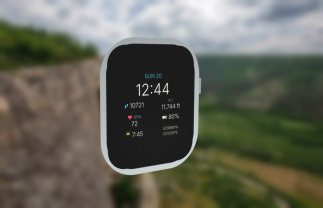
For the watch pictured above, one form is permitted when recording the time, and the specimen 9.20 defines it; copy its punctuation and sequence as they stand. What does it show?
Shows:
12.44
